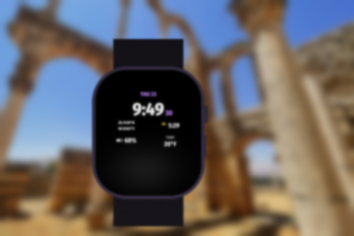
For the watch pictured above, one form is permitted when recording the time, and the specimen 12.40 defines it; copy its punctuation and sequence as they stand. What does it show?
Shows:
9.49
